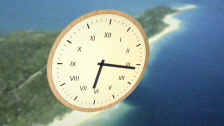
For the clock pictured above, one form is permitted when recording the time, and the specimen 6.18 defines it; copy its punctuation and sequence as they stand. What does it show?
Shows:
6.16
